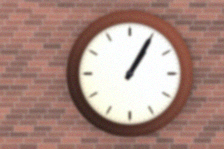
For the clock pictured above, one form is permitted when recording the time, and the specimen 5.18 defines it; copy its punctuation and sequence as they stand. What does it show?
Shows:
1.05
